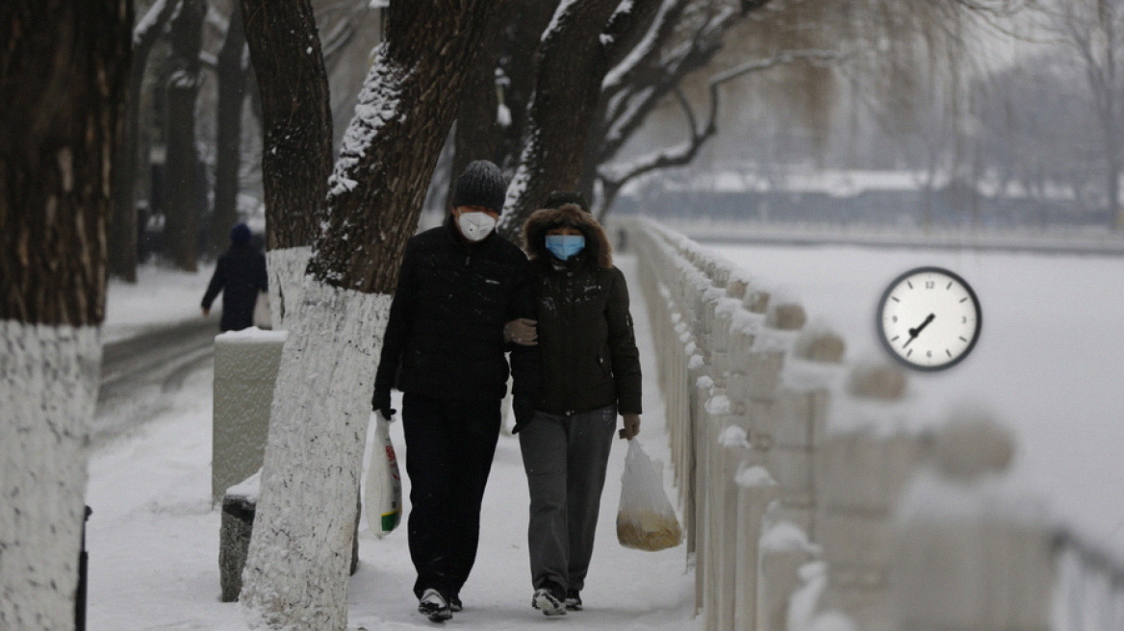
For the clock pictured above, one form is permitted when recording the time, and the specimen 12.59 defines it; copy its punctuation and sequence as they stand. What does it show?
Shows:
7.37
